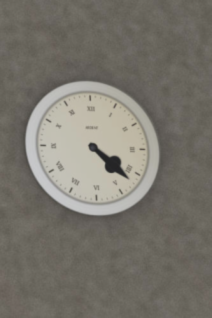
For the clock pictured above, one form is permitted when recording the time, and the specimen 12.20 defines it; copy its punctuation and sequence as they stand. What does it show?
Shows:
4.22
